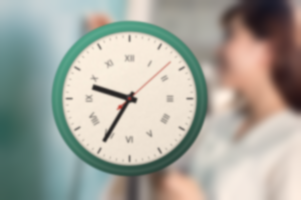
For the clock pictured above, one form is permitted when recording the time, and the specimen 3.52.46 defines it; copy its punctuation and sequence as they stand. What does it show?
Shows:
9.35.08
